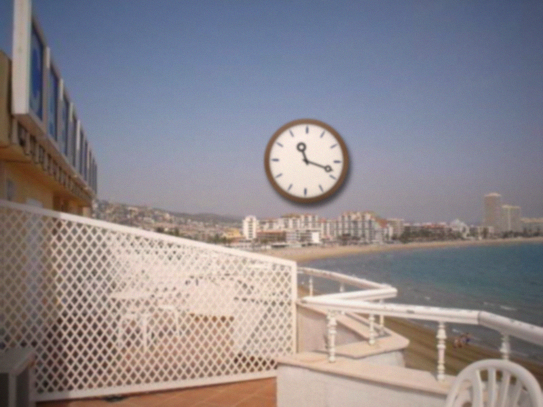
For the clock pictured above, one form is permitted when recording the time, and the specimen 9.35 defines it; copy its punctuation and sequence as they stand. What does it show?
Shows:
11.18
